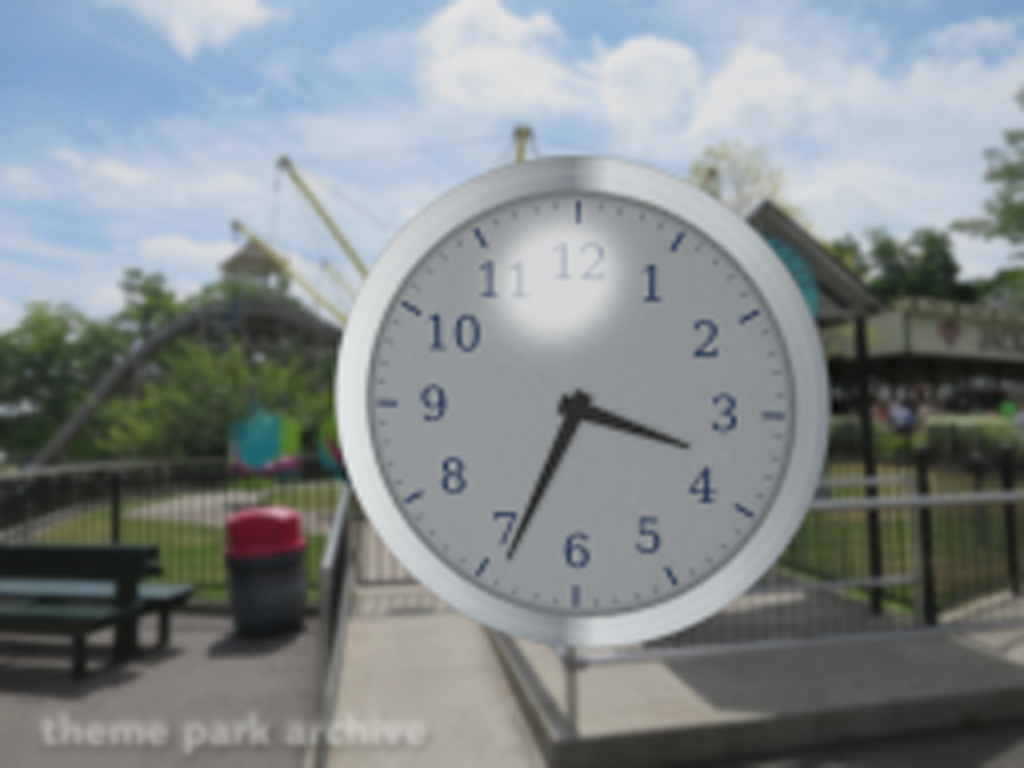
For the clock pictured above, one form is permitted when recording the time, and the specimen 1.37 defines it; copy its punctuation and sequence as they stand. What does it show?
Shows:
3.34
